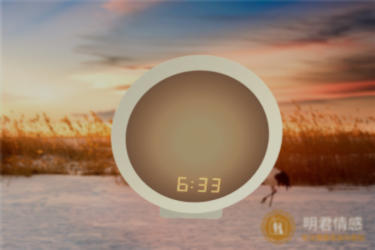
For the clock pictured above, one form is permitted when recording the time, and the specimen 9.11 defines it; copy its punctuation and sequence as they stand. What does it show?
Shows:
6.33
